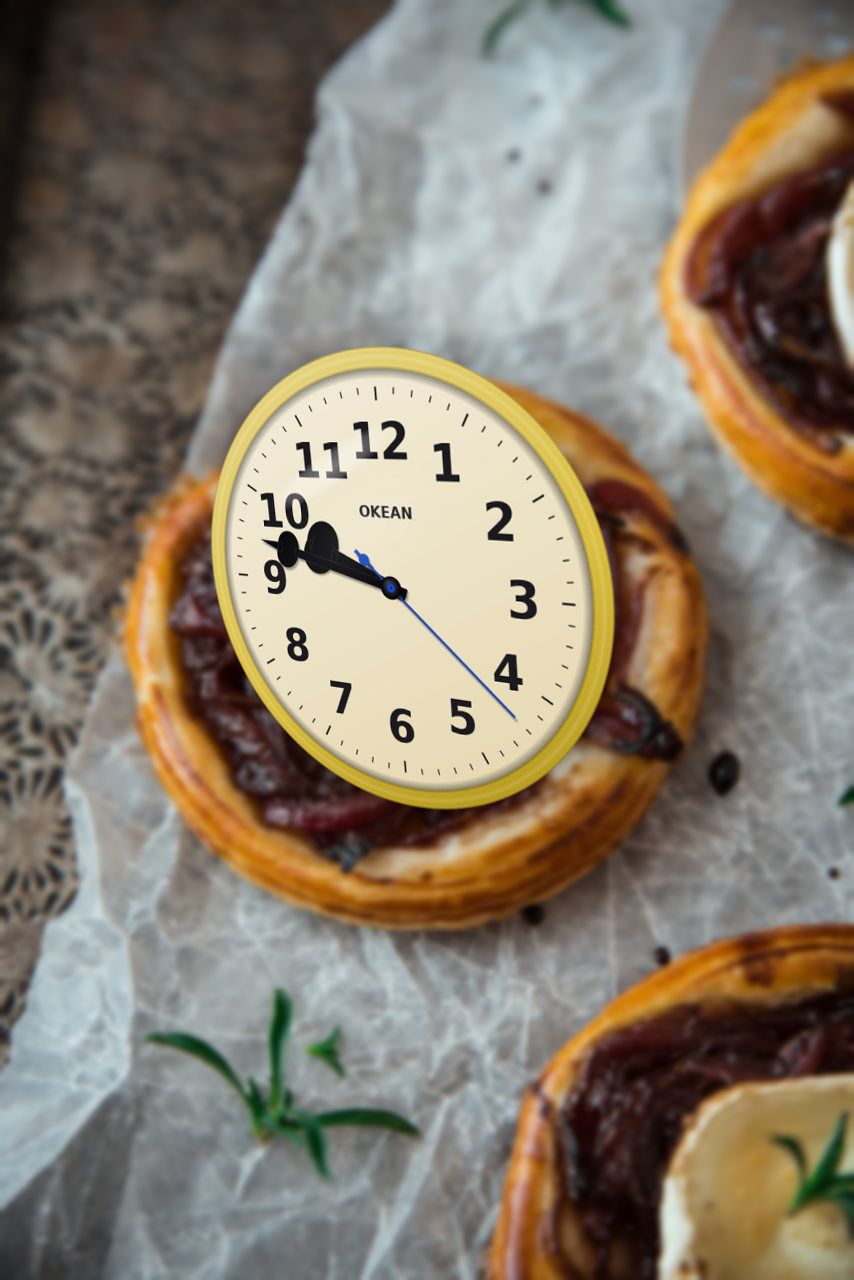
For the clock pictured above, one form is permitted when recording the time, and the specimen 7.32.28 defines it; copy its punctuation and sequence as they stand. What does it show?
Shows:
9.47.22
